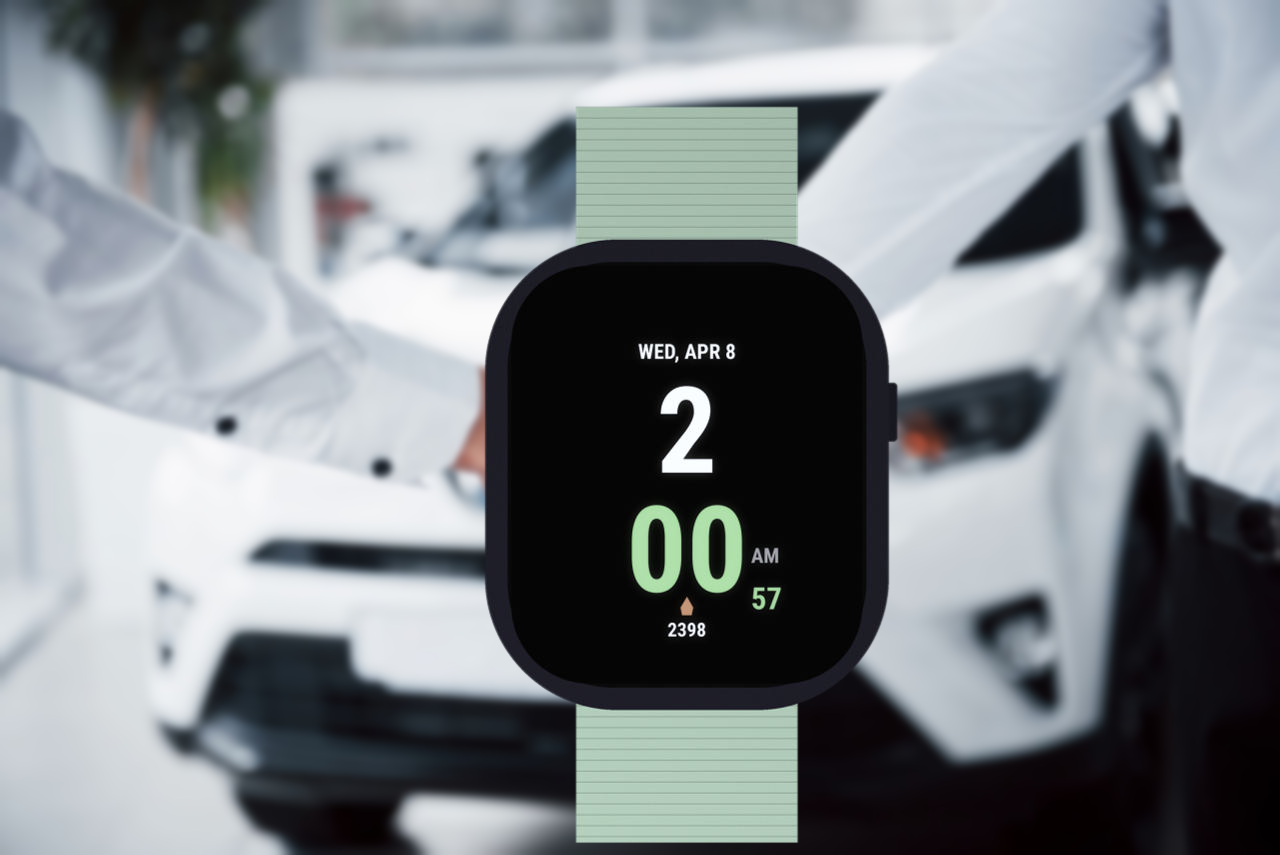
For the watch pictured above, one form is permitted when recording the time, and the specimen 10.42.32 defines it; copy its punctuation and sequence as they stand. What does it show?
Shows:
2.00.57
